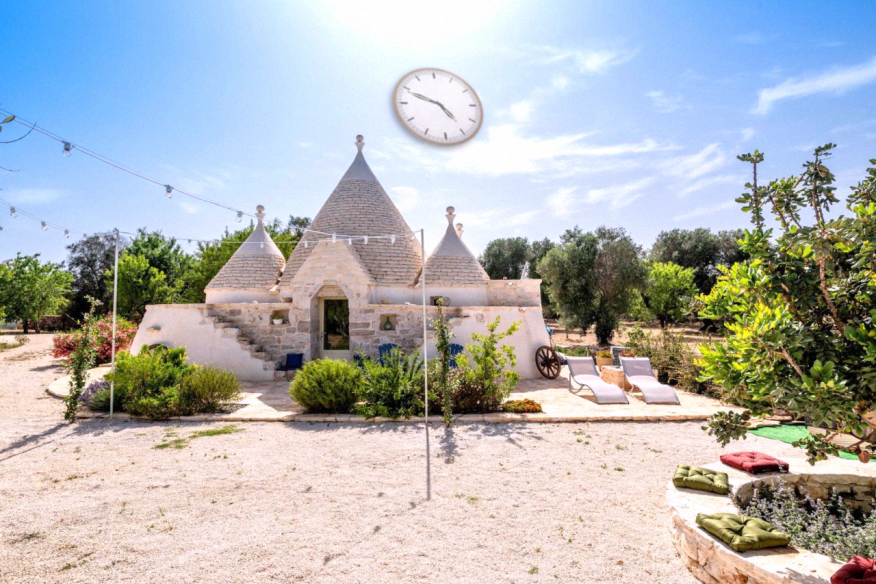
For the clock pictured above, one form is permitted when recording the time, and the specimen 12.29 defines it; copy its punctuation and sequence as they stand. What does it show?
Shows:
4.49
